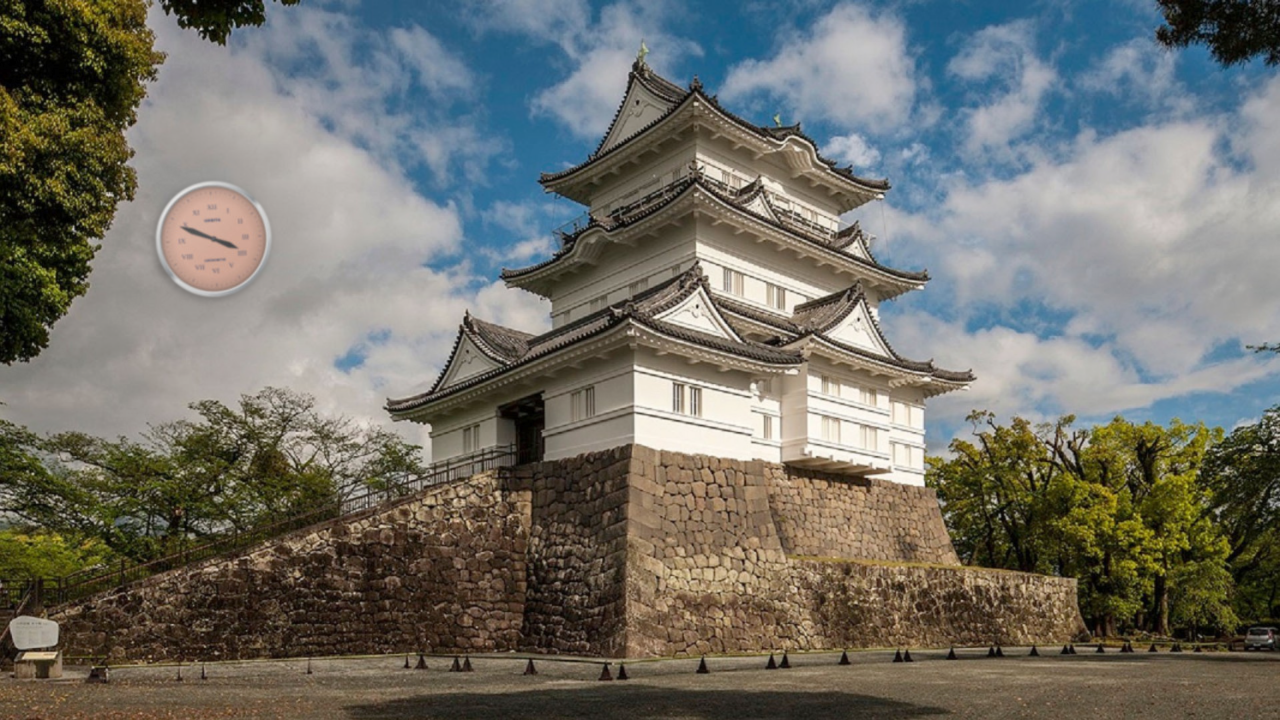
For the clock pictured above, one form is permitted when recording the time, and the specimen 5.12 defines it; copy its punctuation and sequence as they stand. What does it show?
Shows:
3.49
